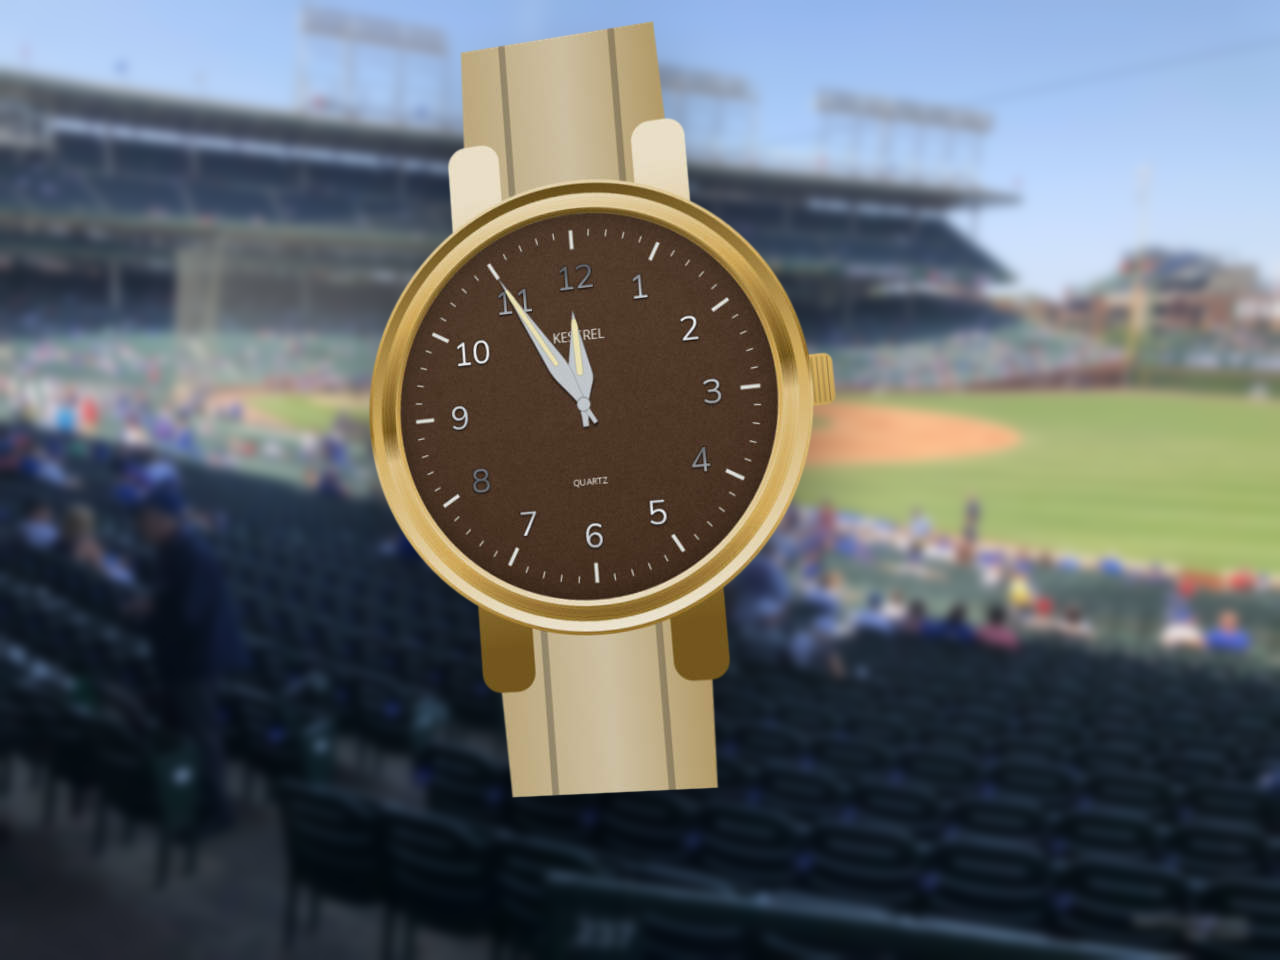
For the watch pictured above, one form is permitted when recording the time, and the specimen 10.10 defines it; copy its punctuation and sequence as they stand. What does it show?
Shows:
11.55
